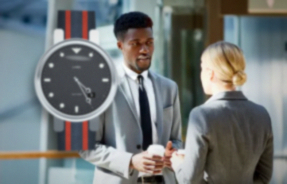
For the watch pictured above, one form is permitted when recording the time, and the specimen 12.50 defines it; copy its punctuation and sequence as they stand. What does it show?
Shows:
4.25
